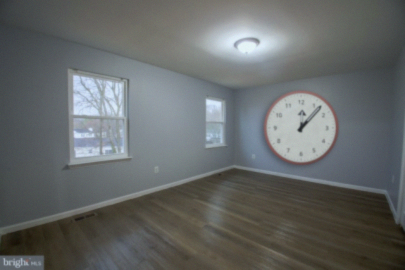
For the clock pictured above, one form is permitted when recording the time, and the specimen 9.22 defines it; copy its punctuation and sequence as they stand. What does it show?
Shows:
12.07
